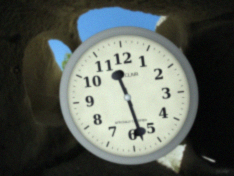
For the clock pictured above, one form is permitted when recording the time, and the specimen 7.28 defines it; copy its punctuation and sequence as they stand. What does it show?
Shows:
11.28
